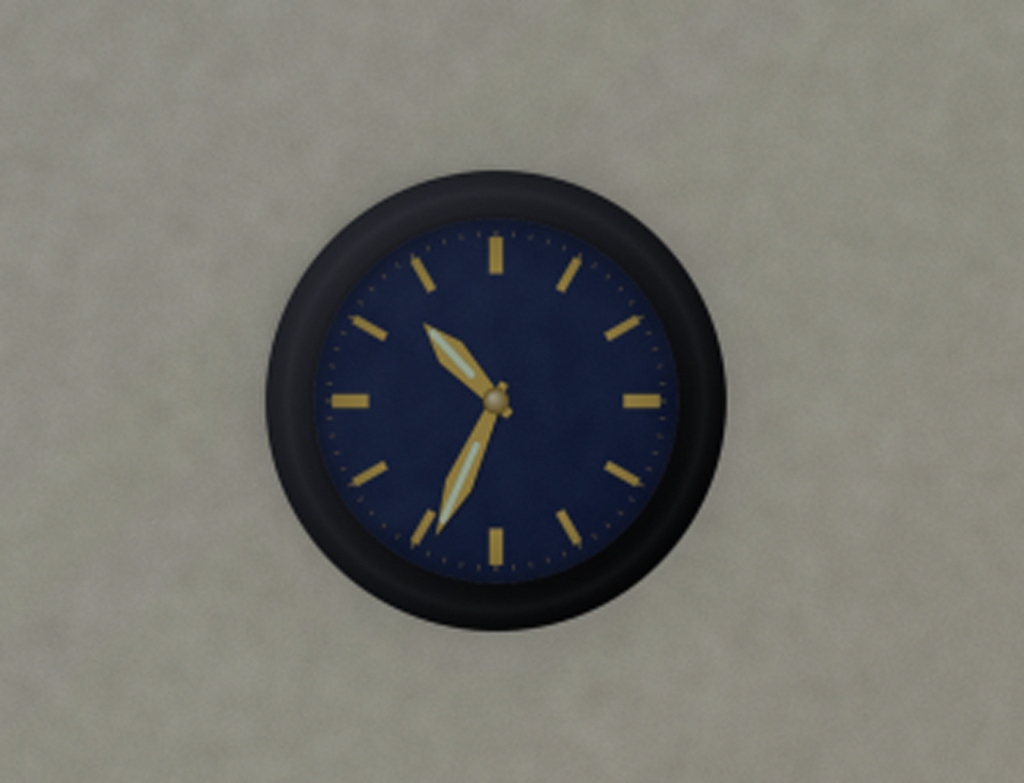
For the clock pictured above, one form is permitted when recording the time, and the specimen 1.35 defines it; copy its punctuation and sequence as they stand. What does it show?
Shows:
10.34
